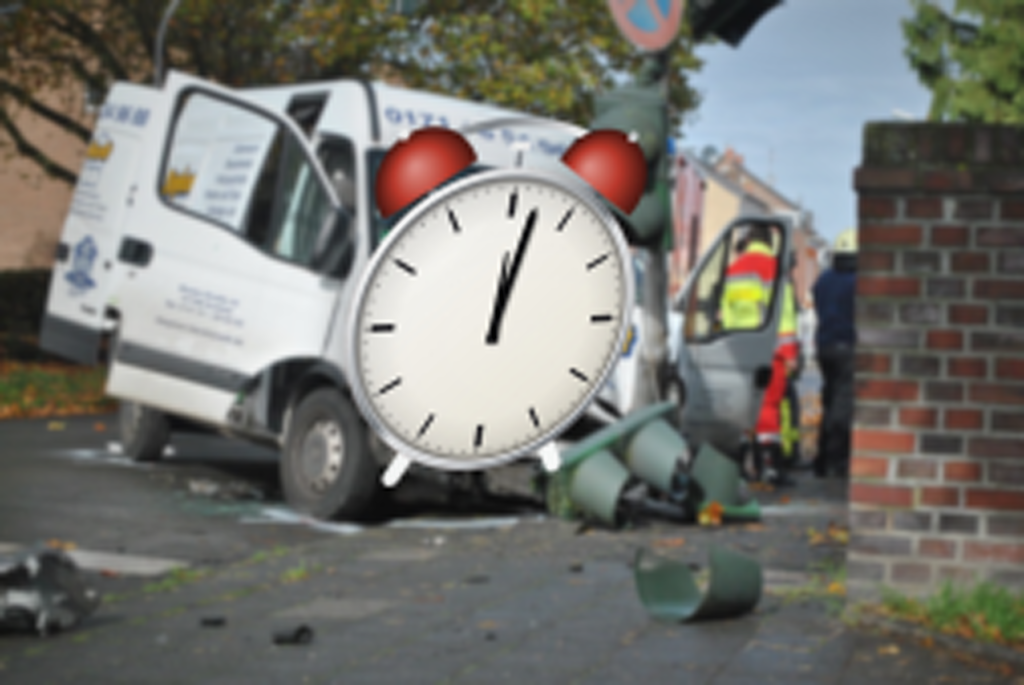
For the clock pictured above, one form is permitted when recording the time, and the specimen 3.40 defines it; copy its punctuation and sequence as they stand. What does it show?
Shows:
12.02
